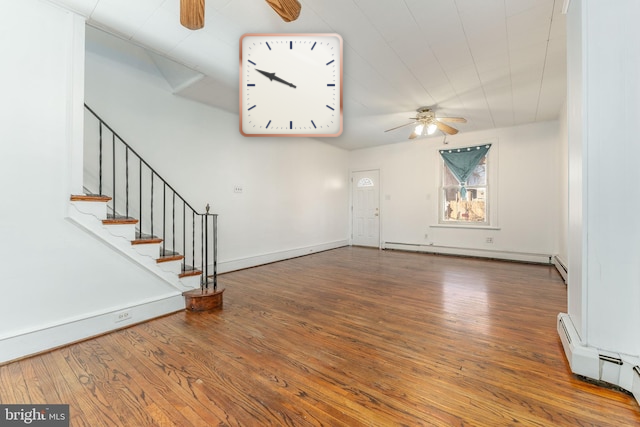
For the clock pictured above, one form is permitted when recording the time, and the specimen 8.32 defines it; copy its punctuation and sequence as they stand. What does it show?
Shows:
9.49
